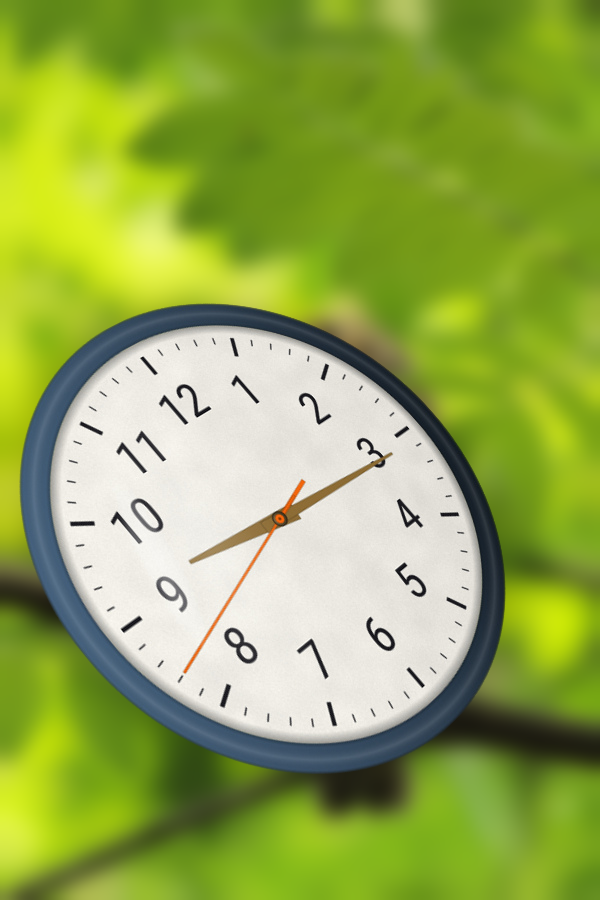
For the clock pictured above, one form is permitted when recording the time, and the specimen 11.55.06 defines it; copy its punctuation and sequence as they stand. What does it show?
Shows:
9.15.42
